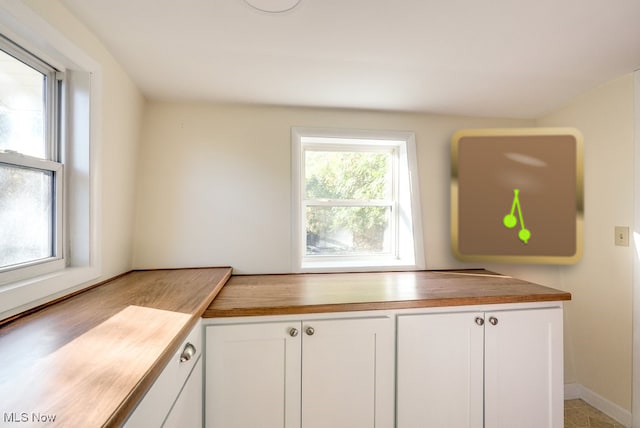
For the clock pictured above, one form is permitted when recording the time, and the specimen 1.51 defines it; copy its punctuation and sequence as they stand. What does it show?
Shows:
6.28
